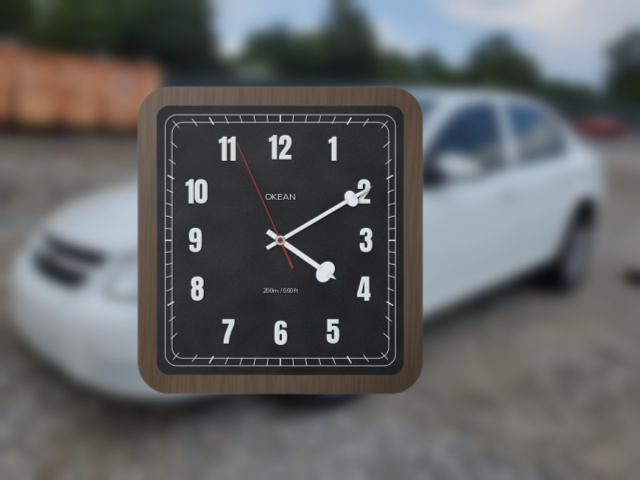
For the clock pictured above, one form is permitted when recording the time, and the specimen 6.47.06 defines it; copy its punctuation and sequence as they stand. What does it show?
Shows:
4.09.56
